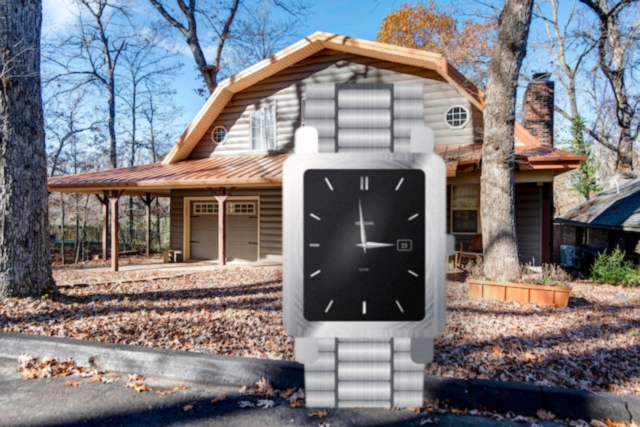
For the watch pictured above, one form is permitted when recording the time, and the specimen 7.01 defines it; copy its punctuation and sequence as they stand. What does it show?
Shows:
2.59
